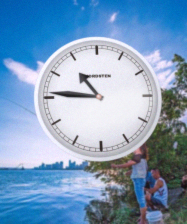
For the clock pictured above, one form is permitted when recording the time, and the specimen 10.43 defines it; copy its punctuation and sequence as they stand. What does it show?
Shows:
10.46
